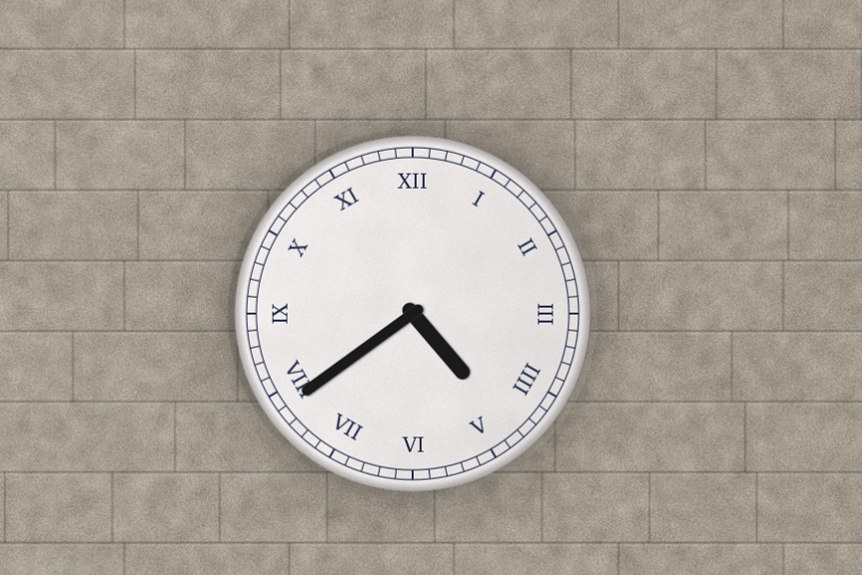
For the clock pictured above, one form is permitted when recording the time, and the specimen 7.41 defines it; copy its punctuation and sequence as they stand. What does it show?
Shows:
4.39
